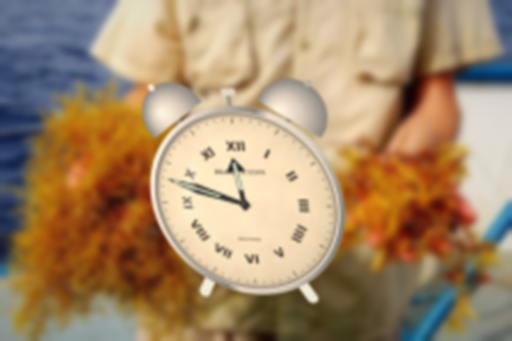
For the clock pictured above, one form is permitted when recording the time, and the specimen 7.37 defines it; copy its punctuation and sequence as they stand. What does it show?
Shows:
11.48
